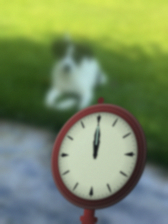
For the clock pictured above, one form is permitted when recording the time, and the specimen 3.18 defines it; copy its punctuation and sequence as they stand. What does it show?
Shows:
12.00
